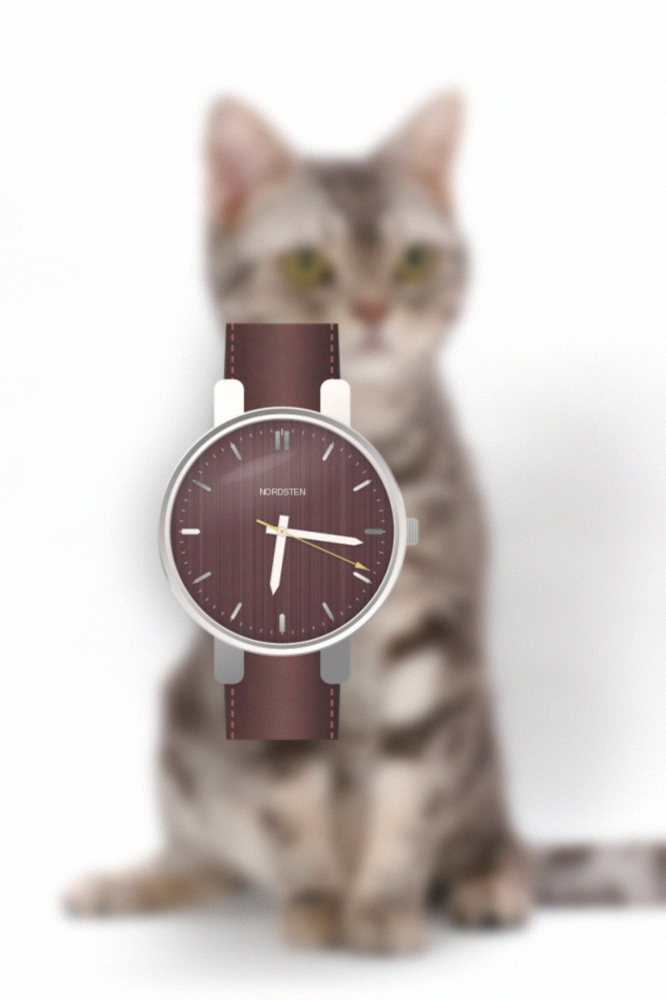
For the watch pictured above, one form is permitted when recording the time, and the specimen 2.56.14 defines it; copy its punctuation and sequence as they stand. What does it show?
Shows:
6.16.19
